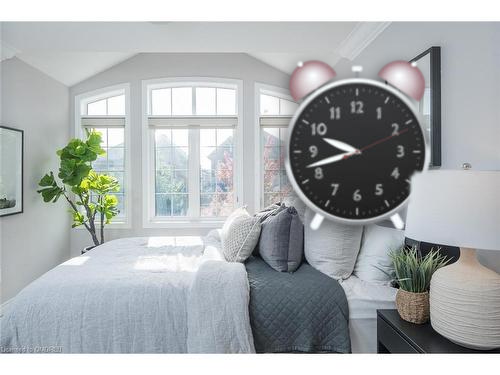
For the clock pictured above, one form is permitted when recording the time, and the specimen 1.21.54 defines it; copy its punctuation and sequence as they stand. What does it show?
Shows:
9.42.11
